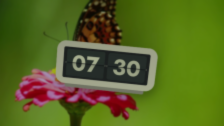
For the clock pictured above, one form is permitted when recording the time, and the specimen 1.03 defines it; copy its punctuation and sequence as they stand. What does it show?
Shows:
7.30
